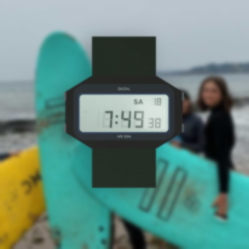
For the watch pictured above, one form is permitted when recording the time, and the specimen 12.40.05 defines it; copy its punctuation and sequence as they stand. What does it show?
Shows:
7.49.38
